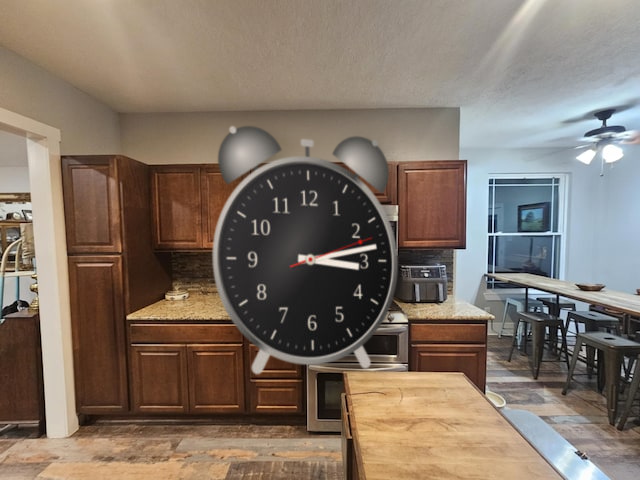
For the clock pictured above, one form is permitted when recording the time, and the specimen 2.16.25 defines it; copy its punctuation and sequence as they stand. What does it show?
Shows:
3.13.12
